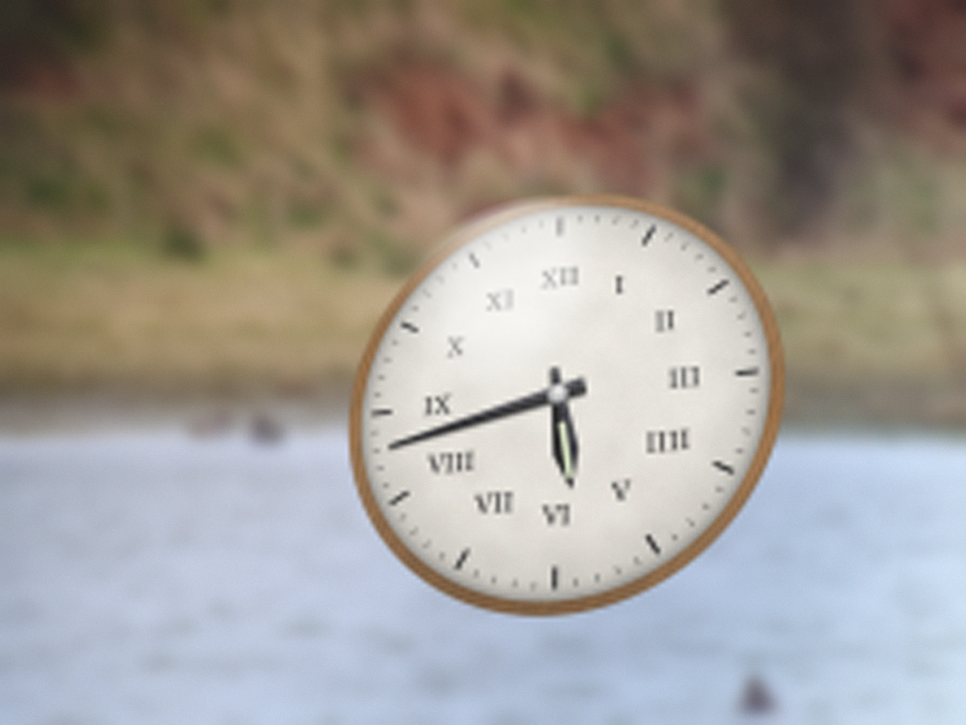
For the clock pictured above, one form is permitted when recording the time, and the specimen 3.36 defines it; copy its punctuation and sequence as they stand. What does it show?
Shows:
5.43
